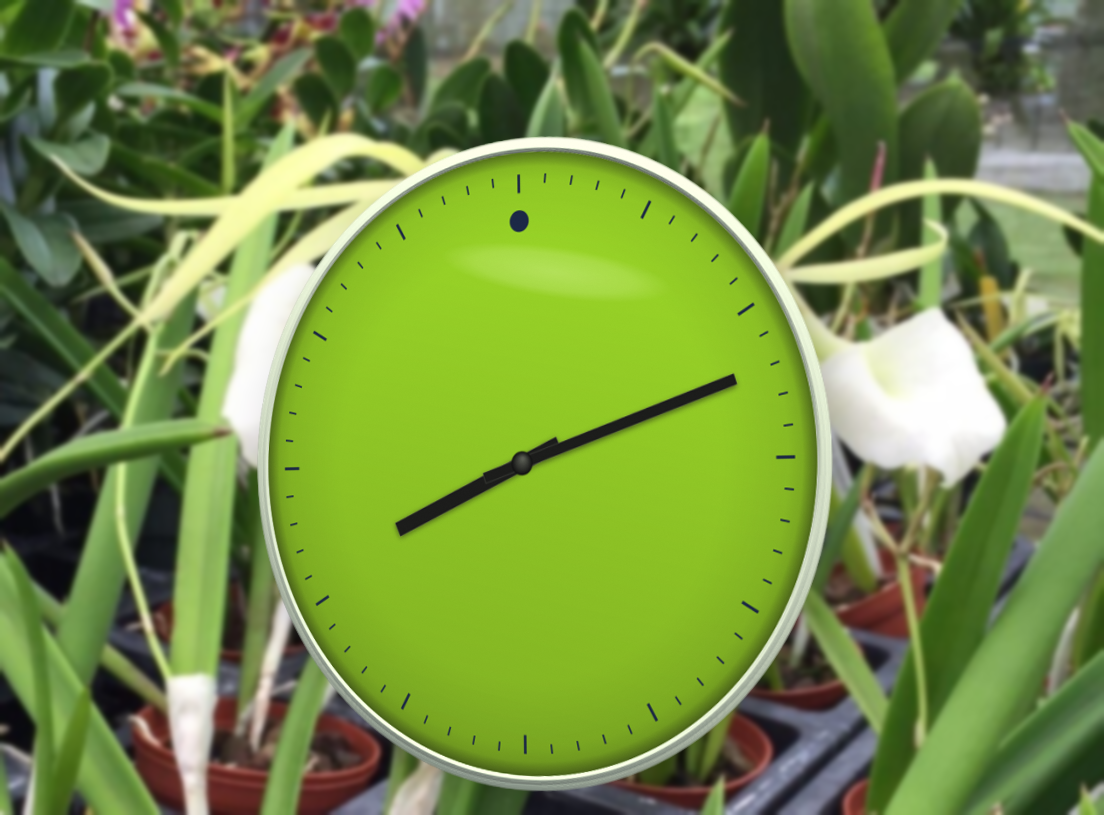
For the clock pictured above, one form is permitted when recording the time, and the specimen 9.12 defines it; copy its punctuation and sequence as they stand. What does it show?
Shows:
8.12
